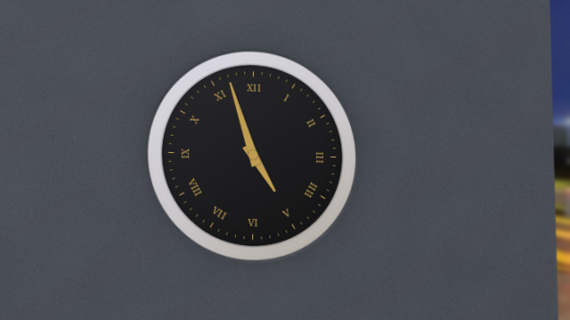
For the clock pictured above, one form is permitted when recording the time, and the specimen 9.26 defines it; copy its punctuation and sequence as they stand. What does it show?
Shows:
4.57
